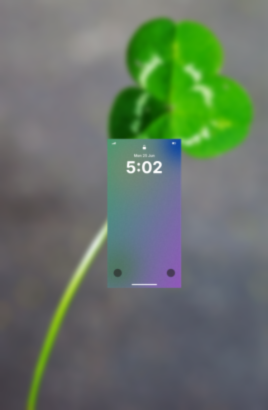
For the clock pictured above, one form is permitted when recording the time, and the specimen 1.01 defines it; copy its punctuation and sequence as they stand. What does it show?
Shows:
5.02
